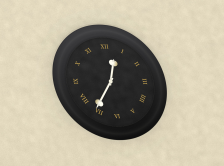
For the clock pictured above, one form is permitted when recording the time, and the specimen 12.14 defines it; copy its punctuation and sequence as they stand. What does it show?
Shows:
12.36
